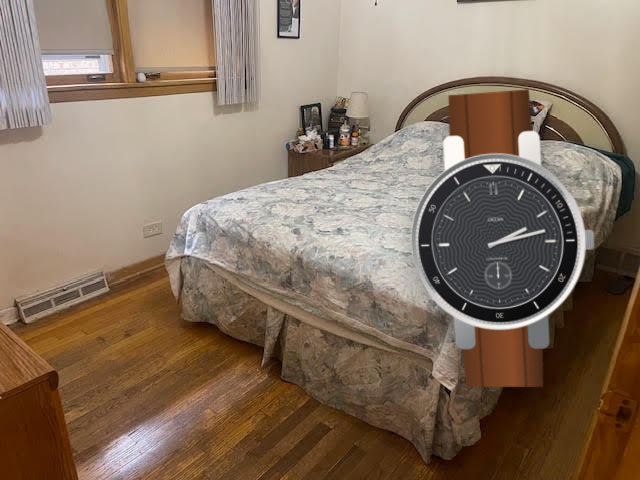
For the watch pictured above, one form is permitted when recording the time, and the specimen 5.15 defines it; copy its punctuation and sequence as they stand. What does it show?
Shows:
2.13
